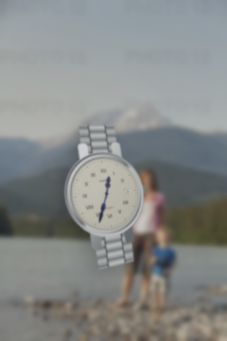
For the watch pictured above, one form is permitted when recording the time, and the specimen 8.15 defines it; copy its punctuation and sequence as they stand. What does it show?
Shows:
12.34
